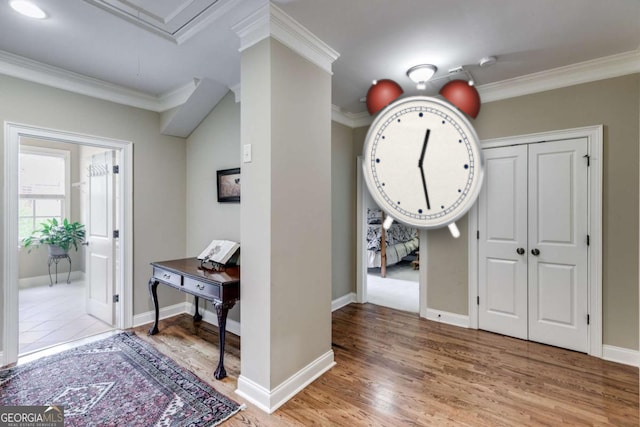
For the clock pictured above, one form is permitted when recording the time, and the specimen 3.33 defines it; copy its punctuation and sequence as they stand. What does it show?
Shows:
12.28
